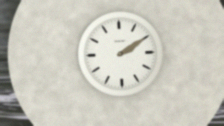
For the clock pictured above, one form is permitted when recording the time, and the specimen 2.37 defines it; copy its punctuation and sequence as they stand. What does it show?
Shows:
2.10
